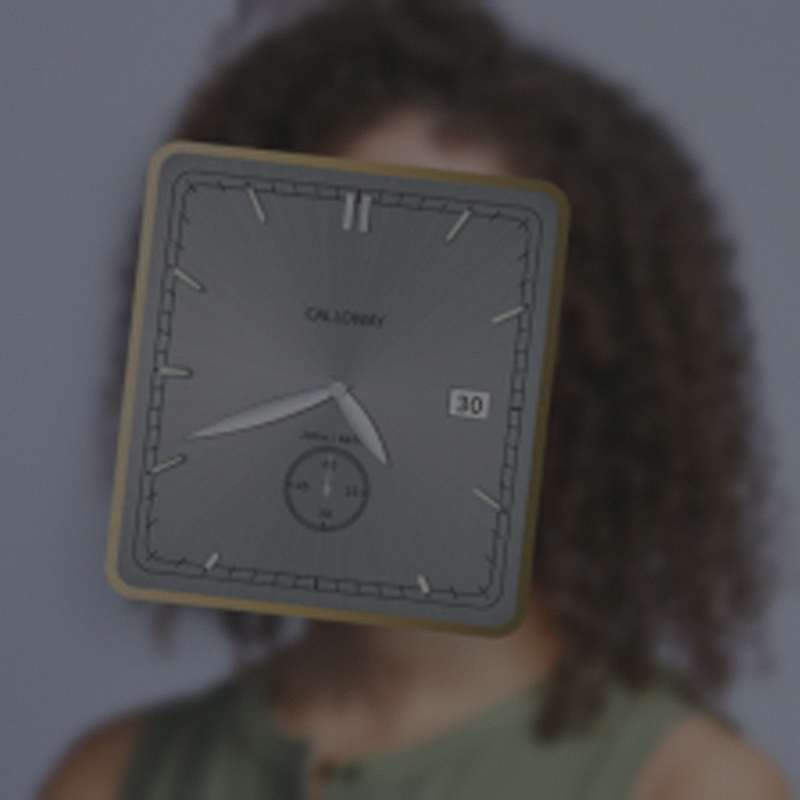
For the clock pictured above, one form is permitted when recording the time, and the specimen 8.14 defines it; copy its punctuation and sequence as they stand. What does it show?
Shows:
4.41
